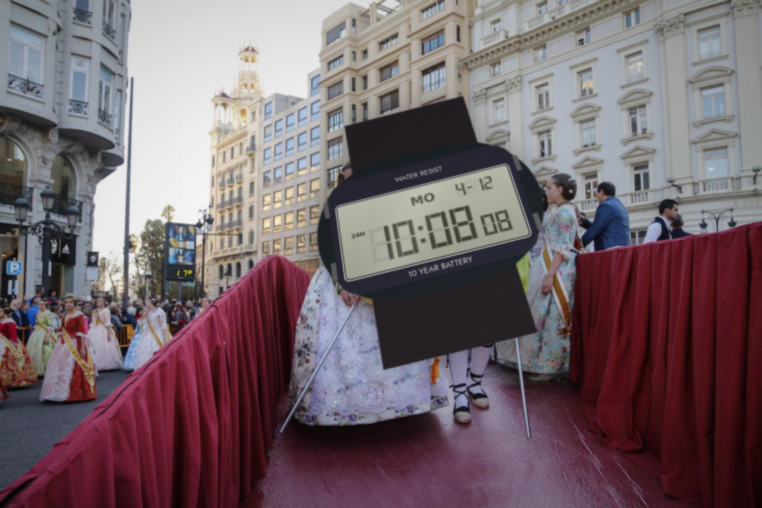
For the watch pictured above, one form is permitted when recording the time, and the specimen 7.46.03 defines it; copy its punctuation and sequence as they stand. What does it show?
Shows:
10.08.08
